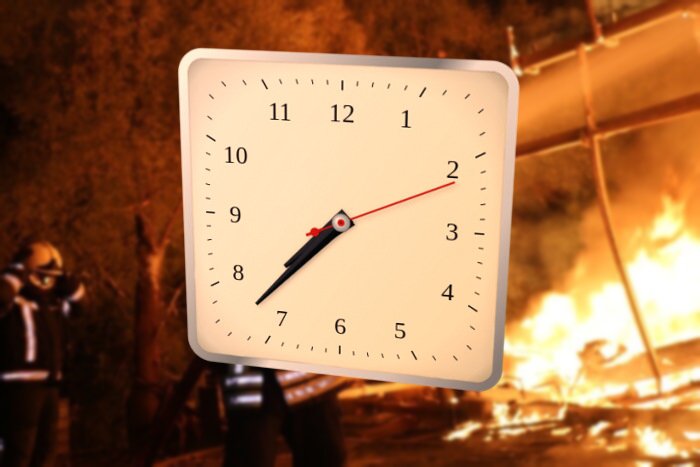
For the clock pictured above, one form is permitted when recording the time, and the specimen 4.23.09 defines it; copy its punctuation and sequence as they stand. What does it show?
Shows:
7.37.11
